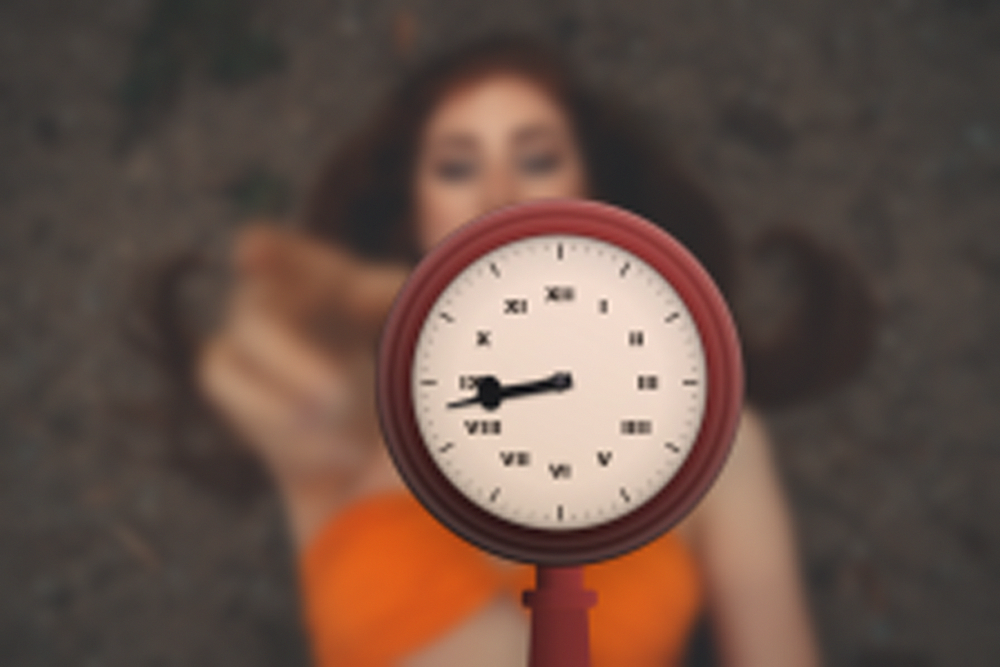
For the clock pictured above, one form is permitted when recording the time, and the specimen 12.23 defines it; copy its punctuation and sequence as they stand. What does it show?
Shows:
8.43
